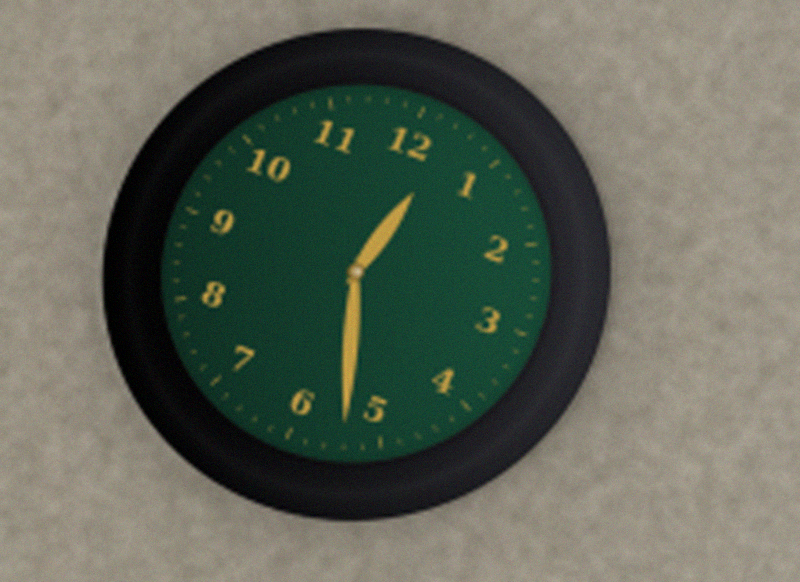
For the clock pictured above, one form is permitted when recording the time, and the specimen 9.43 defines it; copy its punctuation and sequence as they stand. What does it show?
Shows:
12.27
